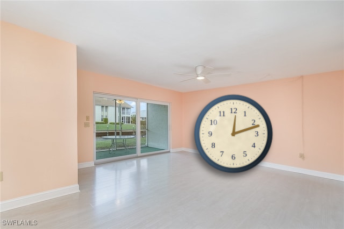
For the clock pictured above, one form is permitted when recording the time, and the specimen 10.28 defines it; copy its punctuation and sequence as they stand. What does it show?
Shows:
12.12
